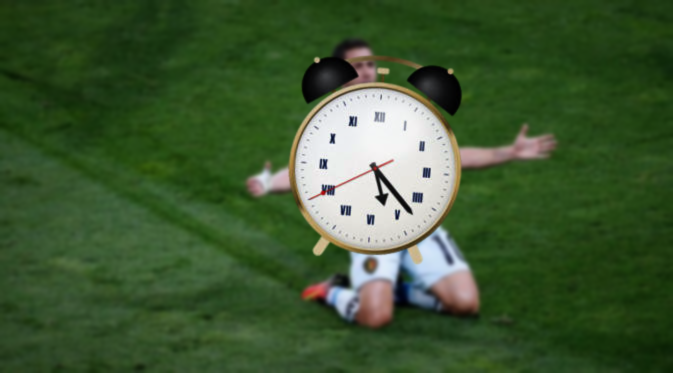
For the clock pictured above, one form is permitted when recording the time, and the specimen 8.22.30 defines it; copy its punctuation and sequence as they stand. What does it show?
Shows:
5.22.40
